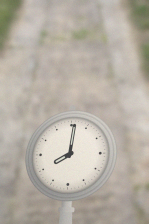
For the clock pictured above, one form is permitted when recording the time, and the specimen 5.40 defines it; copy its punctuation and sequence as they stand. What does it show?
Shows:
8.01
